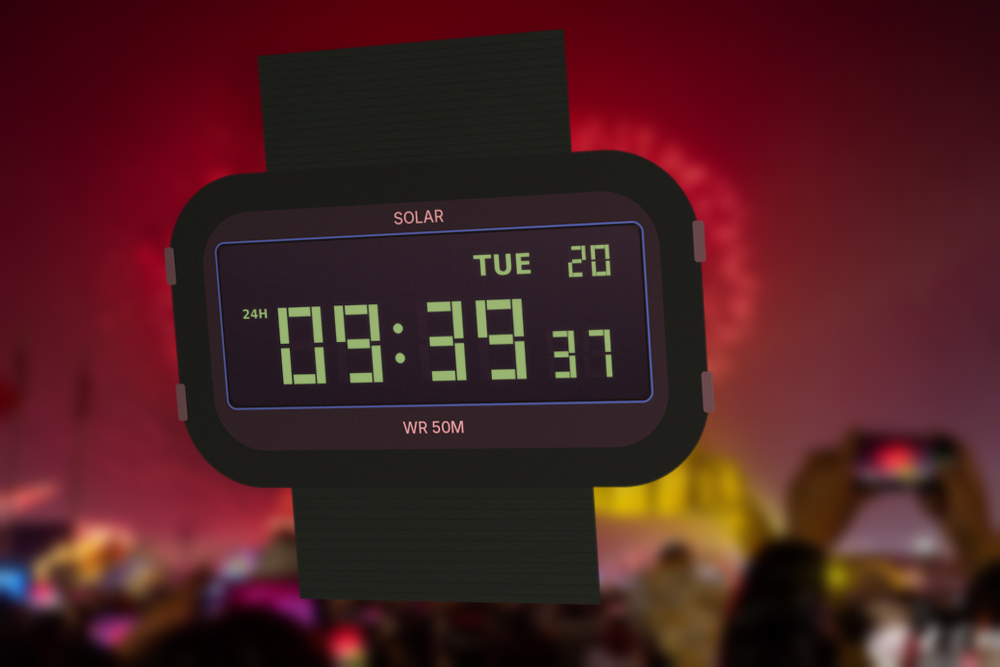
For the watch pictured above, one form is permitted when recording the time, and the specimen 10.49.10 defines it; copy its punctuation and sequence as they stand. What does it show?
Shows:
9.39.37
